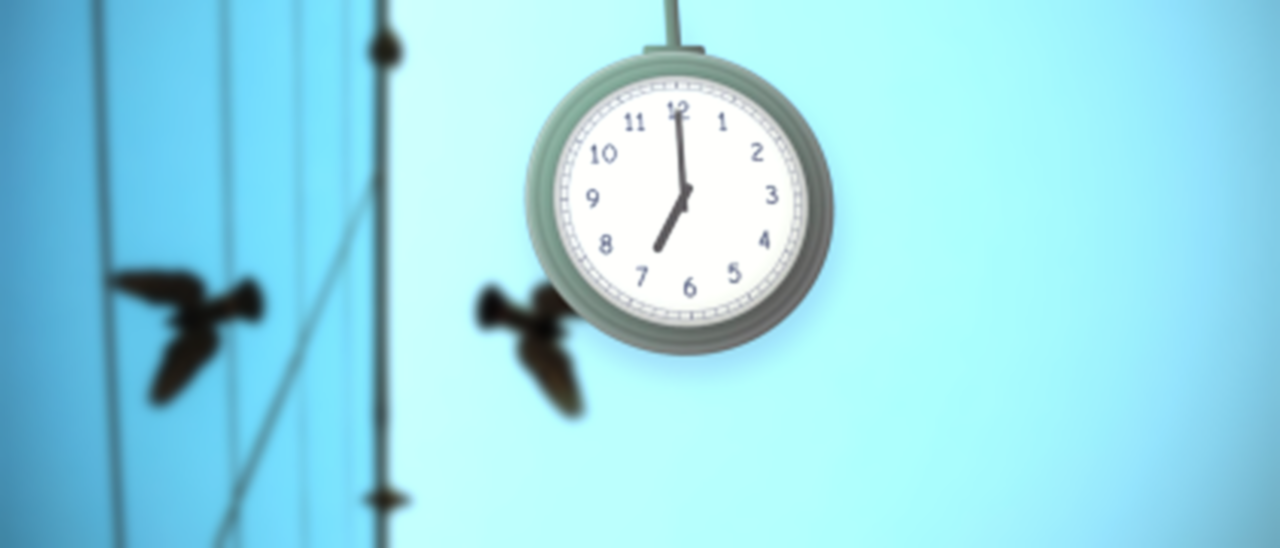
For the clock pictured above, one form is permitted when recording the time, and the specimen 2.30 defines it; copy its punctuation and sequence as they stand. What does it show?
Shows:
7.00
